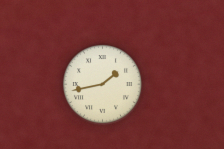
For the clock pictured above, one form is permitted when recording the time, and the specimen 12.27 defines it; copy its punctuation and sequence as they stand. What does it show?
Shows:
1.43
